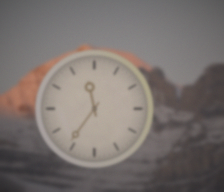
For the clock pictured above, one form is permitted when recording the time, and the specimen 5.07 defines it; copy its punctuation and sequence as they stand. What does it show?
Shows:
11.36
